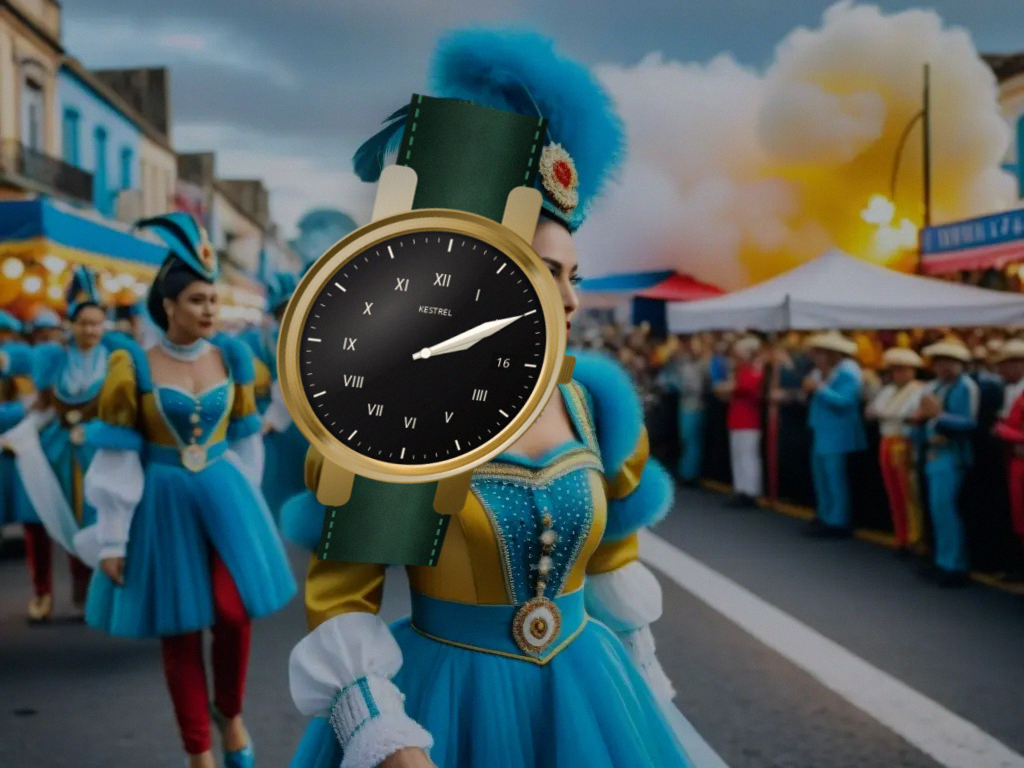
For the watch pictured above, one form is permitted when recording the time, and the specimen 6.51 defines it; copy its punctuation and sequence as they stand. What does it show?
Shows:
2.10
